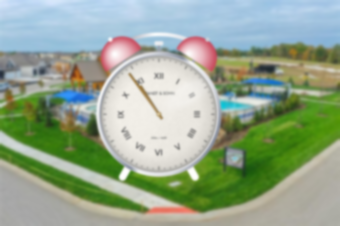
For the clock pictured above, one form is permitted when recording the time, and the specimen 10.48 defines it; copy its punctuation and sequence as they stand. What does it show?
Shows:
10.54
